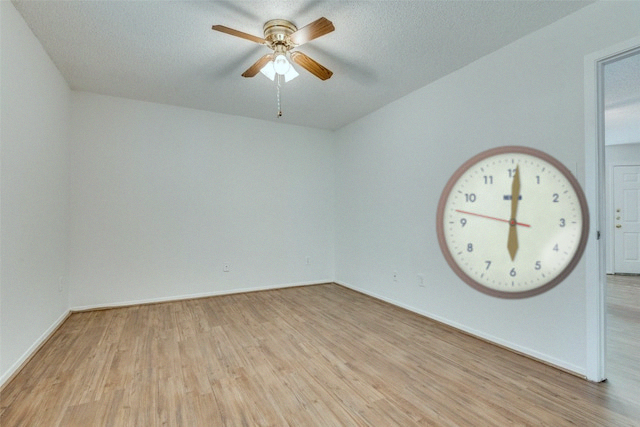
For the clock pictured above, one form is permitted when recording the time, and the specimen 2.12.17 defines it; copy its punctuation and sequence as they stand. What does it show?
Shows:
6.00.47
